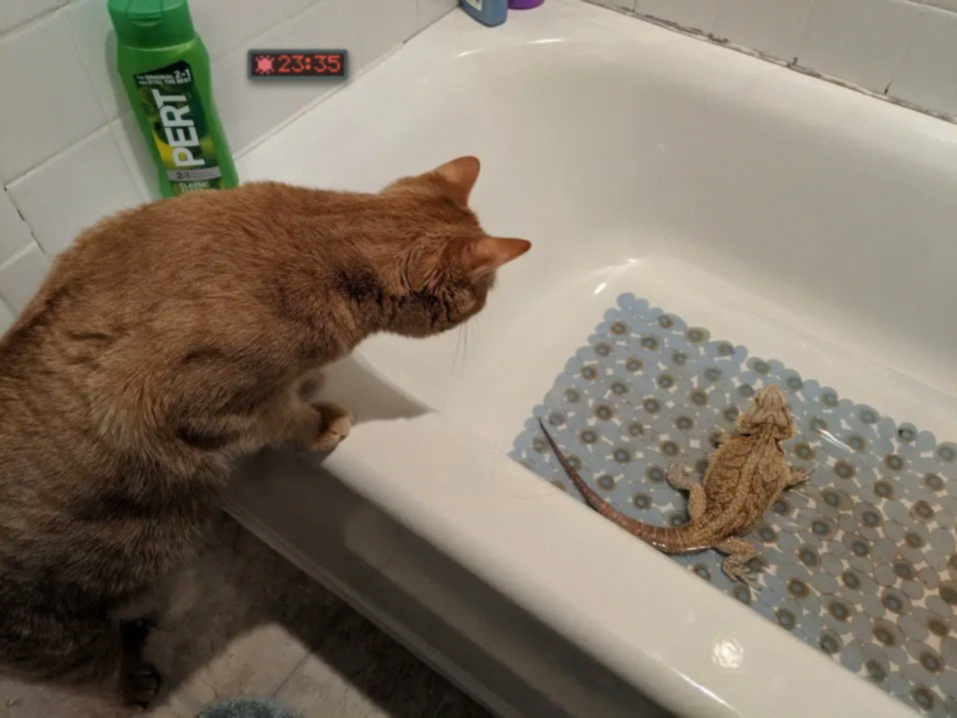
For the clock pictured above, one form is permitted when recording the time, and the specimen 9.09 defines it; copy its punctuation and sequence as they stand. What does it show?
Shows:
23.35
